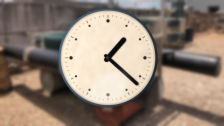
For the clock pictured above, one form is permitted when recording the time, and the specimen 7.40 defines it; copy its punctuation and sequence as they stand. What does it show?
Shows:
1.22
